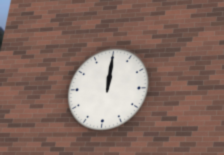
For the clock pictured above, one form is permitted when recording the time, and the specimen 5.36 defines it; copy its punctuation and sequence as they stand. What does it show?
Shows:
12.00
